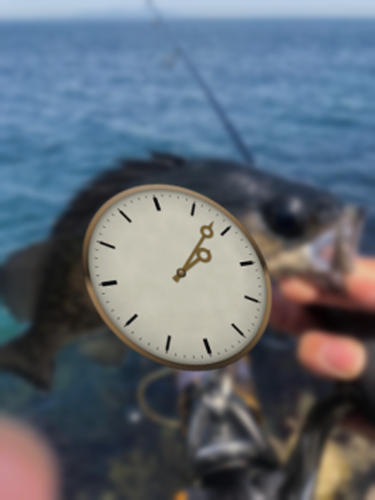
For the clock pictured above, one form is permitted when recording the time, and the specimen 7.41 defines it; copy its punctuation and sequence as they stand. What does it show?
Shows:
2.08
